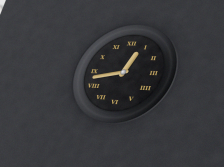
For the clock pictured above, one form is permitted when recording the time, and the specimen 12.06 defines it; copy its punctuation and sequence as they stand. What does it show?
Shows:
12.43
